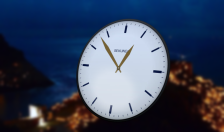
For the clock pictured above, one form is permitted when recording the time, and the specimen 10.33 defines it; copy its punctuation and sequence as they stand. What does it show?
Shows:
12.53
